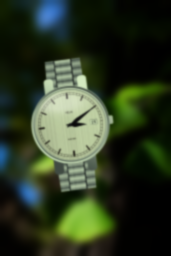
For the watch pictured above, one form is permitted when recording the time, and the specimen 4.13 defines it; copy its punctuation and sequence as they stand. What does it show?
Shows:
3.10
